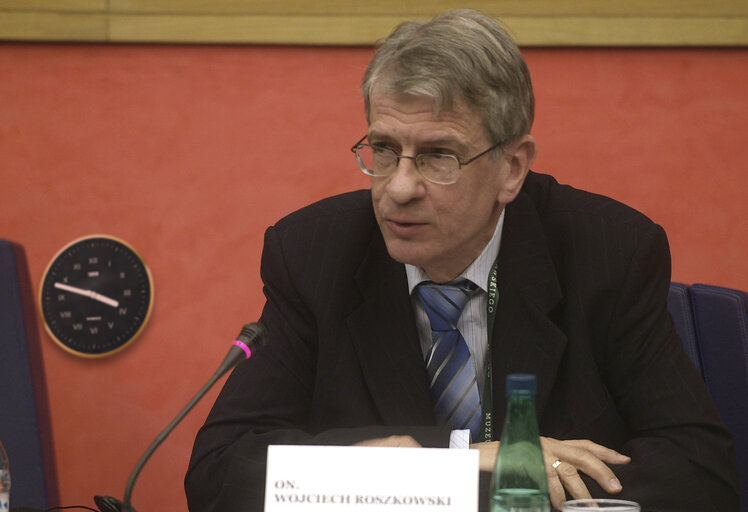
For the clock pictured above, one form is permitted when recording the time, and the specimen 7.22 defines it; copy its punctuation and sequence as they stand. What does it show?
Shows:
3.48
